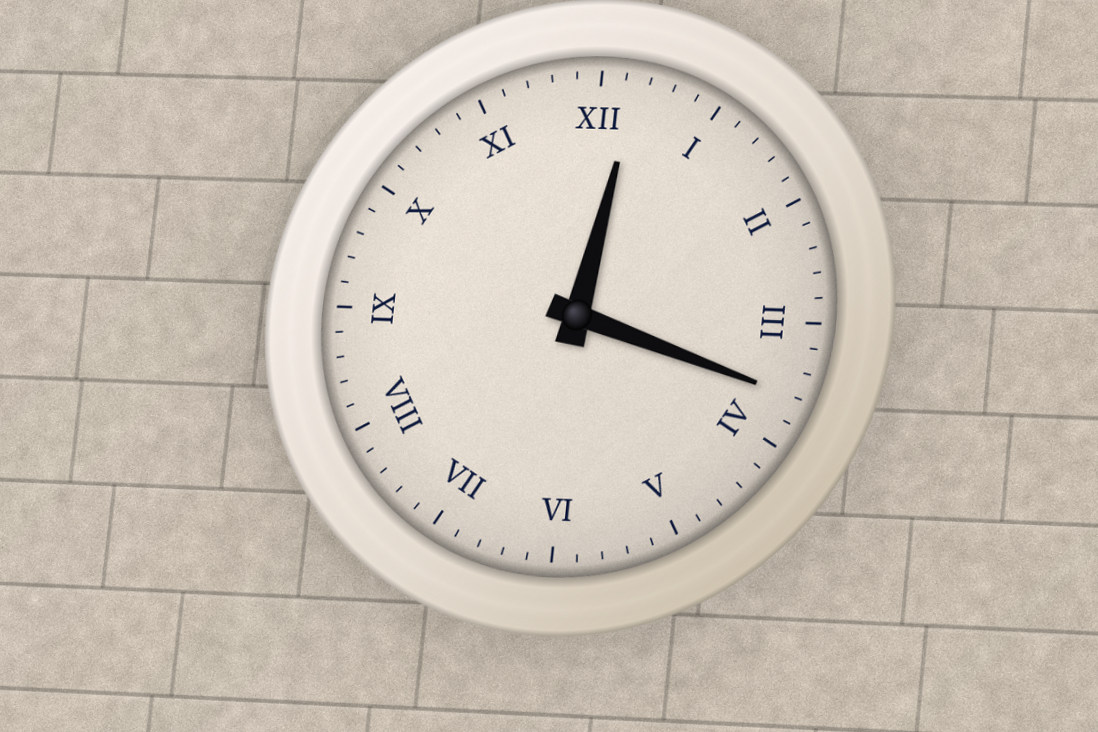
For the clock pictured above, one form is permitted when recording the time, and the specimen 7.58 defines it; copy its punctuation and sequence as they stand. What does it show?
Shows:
12.18
